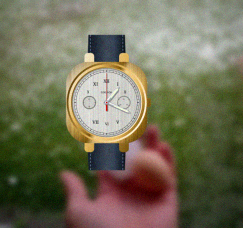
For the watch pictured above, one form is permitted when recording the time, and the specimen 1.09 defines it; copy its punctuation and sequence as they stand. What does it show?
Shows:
1.19
